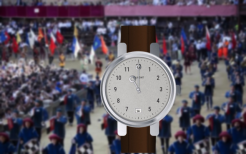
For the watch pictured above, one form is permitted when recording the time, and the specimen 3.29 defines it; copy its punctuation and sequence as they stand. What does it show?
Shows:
11.00
